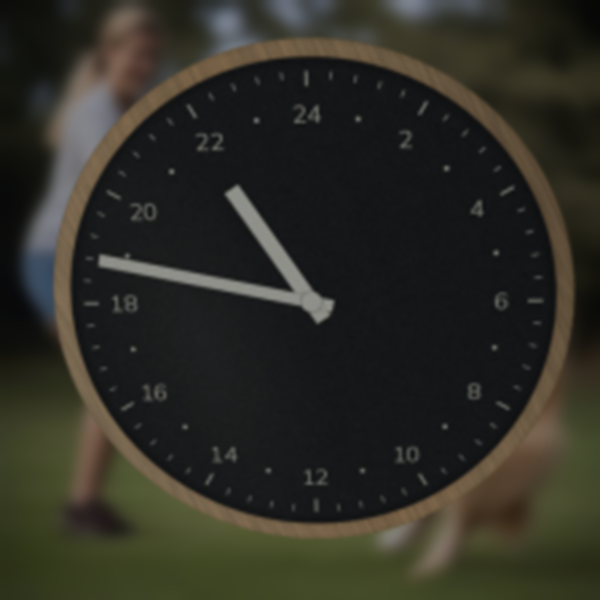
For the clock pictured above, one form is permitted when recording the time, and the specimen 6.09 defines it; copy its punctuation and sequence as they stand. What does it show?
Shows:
21.47
